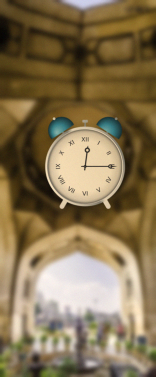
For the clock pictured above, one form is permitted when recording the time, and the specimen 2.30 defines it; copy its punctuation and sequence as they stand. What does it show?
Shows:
12.15
